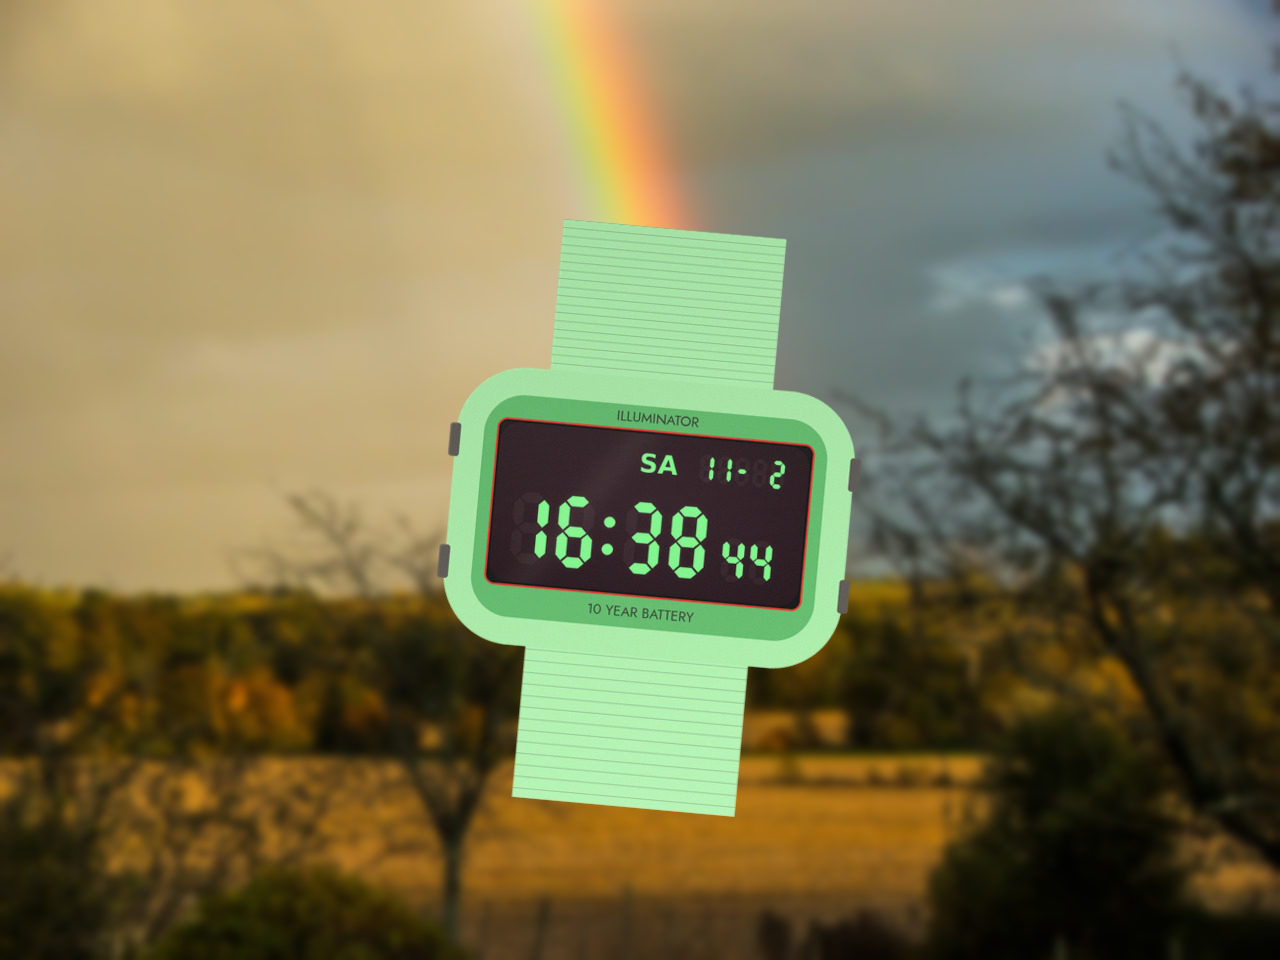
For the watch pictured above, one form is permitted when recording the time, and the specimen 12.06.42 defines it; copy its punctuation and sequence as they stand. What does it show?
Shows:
16.38.44
